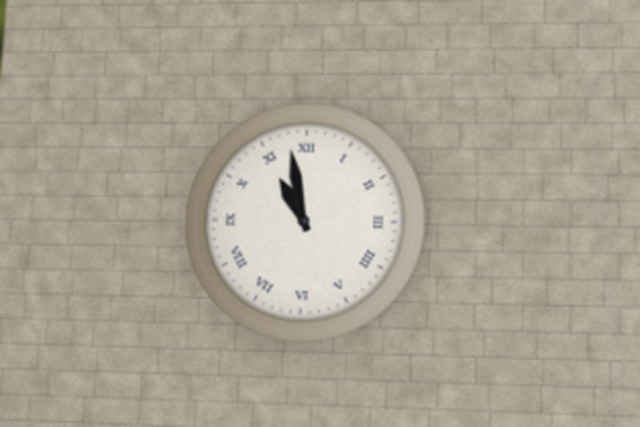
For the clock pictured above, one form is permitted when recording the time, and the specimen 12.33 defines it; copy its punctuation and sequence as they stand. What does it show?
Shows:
10.58
